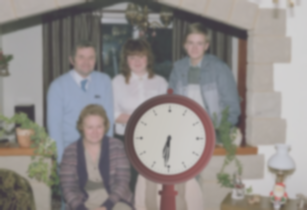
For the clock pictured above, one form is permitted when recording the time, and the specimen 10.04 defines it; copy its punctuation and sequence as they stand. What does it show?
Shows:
6.31
